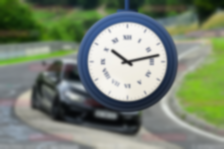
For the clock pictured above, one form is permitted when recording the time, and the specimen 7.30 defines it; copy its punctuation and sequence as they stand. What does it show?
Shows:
10.13
